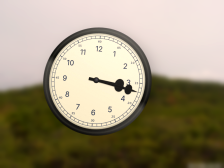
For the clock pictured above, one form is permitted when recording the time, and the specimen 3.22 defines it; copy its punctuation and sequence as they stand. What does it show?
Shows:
3.17
